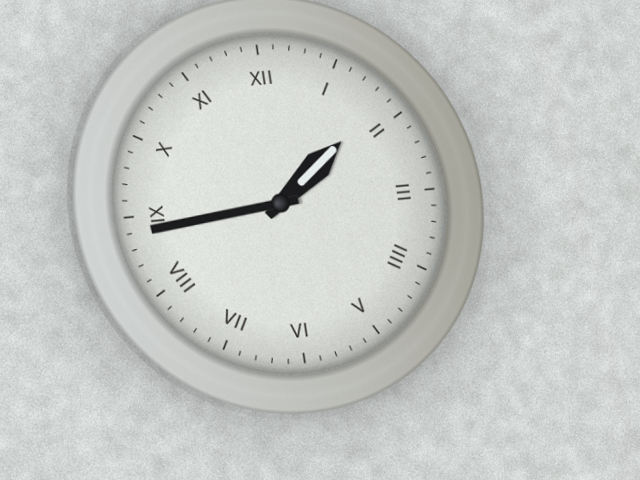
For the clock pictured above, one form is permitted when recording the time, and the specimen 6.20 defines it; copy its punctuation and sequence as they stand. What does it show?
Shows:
1.44
